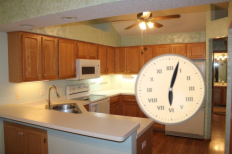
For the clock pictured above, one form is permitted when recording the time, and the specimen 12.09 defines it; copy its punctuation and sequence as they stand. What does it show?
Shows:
6.03
